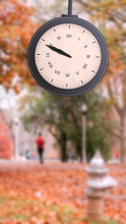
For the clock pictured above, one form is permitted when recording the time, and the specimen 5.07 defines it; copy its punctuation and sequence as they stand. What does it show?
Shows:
9.49
